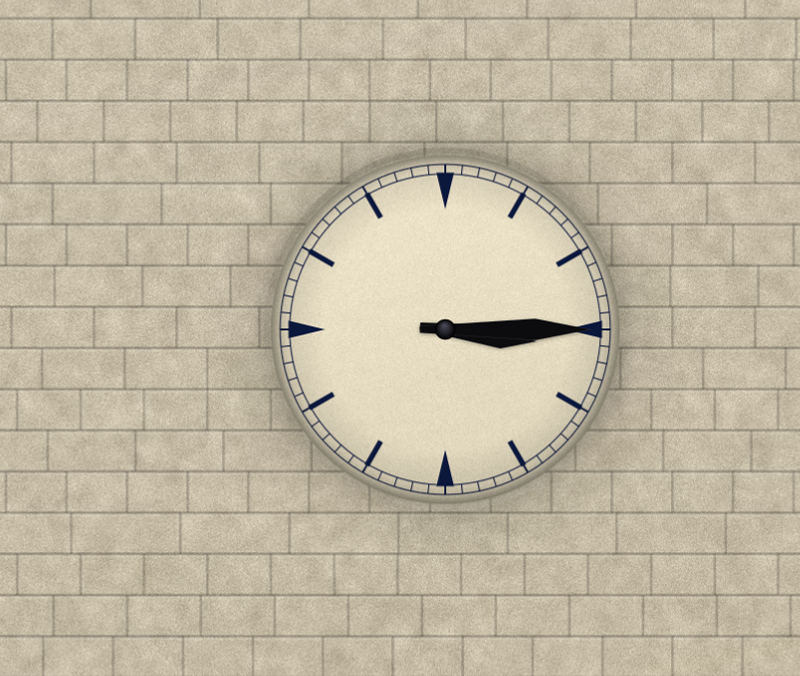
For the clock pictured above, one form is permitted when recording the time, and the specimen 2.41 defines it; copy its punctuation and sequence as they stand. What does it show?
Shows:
3.15
